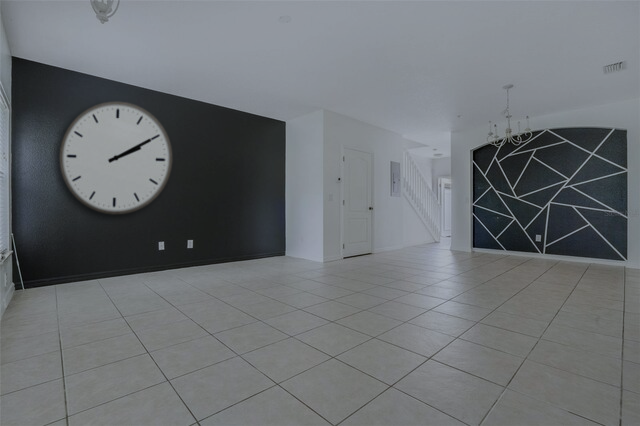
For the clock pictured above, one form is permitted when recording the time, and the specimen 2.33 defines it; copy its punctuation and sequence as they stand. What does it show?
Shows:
2.10
